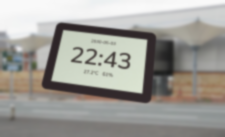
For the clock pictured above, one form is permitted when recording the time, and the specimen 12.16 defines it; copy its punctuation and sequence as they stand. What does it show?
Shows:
22.43
